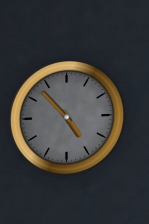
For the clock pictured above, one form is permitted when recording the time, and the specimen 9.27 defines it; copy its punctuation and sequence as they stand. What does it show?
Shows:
4.53
